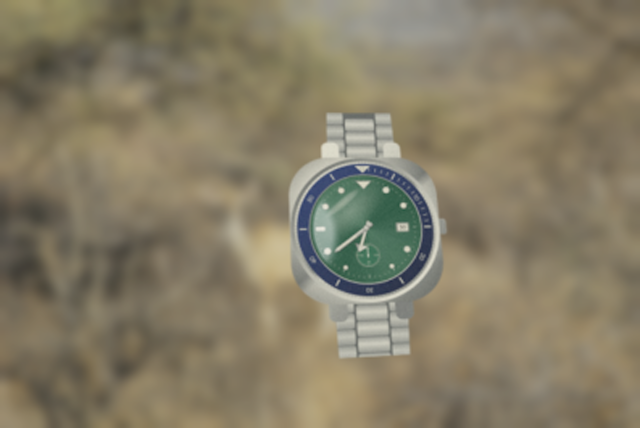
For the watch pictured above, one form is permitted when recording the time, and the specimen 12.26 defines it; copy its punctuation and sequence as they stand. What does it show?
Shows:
6.39
